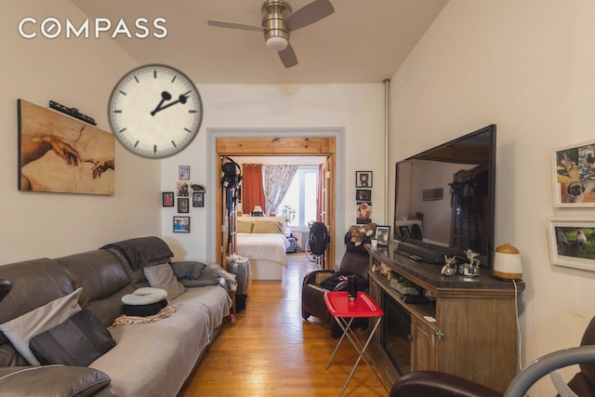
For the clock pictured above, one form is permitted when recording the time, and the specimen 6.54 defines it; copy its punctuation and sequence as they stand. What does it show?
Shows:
1.11
